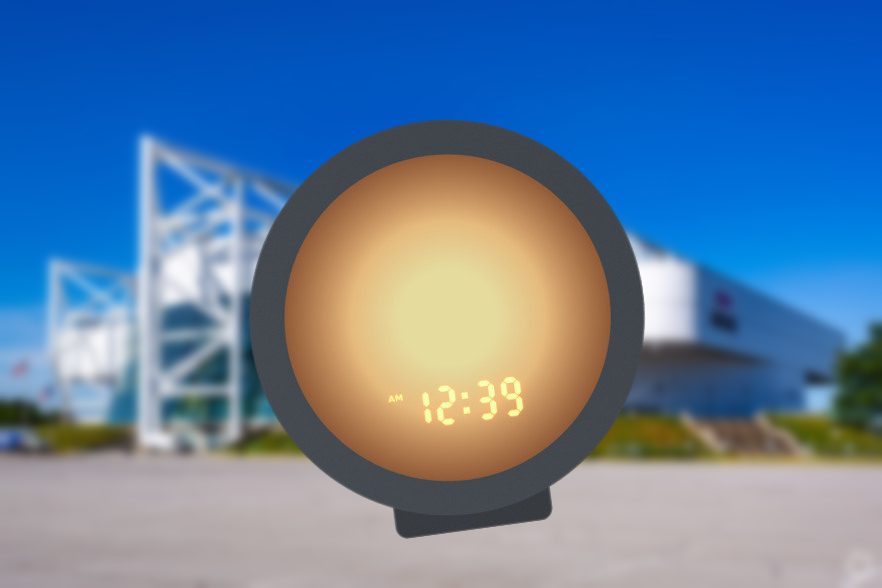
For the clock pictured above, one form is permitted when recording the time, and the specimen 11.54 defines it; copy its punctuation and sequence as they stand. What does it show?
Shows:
12.39
